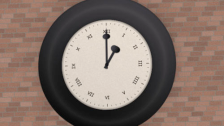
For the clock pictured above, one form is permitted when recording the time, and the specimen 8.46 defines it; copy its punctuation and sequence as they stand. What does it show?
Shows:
1.00
